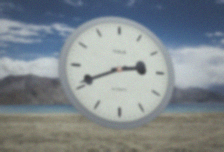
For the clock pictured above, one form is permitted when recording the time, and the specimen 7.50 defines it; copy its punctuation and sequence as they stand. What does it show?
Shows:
2.41
